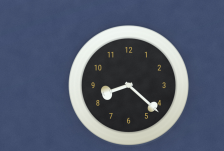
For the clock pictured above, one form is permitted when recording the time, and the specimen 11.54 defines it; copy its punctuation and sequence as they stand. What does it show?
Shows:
8.22
